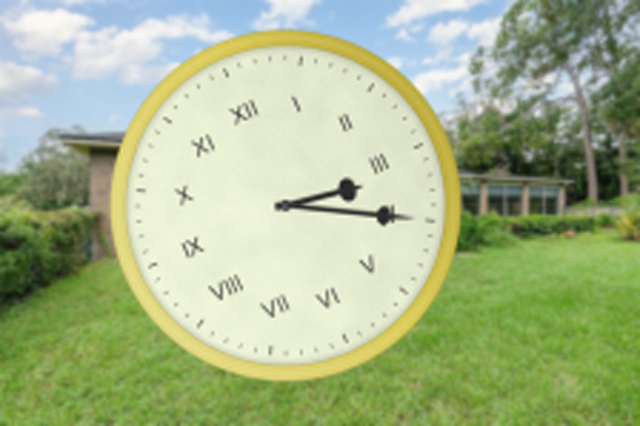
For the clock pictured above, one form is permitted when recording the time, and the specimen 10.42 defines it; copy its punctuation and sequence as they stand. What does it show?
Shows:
3.20
